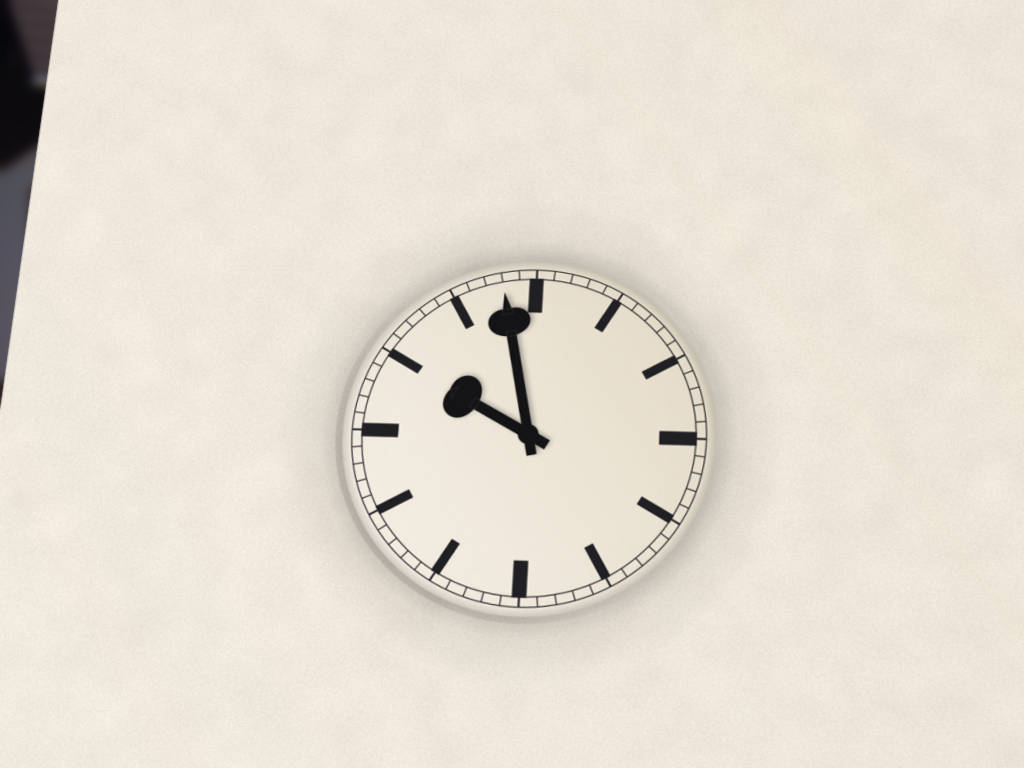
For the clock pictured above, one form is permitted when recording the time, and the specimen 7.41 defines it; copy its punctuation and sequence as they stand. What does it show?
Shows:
9.58
